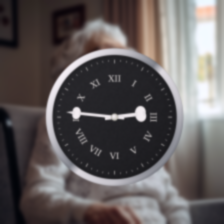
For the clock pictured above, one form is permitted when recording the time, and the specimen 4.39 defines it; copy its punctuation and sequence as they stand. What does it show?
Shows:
2.46
